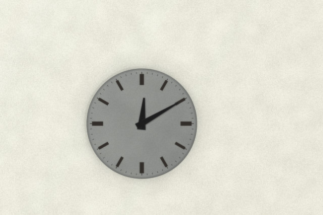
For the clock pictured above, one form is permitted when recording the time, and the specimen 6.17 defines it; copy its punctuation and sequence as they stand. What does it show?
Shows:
12.10
